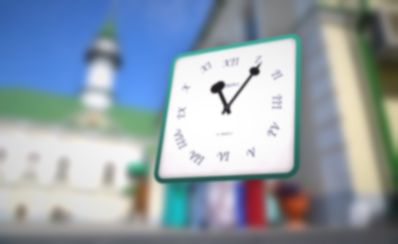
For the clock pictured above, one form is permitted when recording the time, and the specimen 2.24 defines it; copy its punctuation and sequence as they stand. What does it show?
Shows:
11.06
